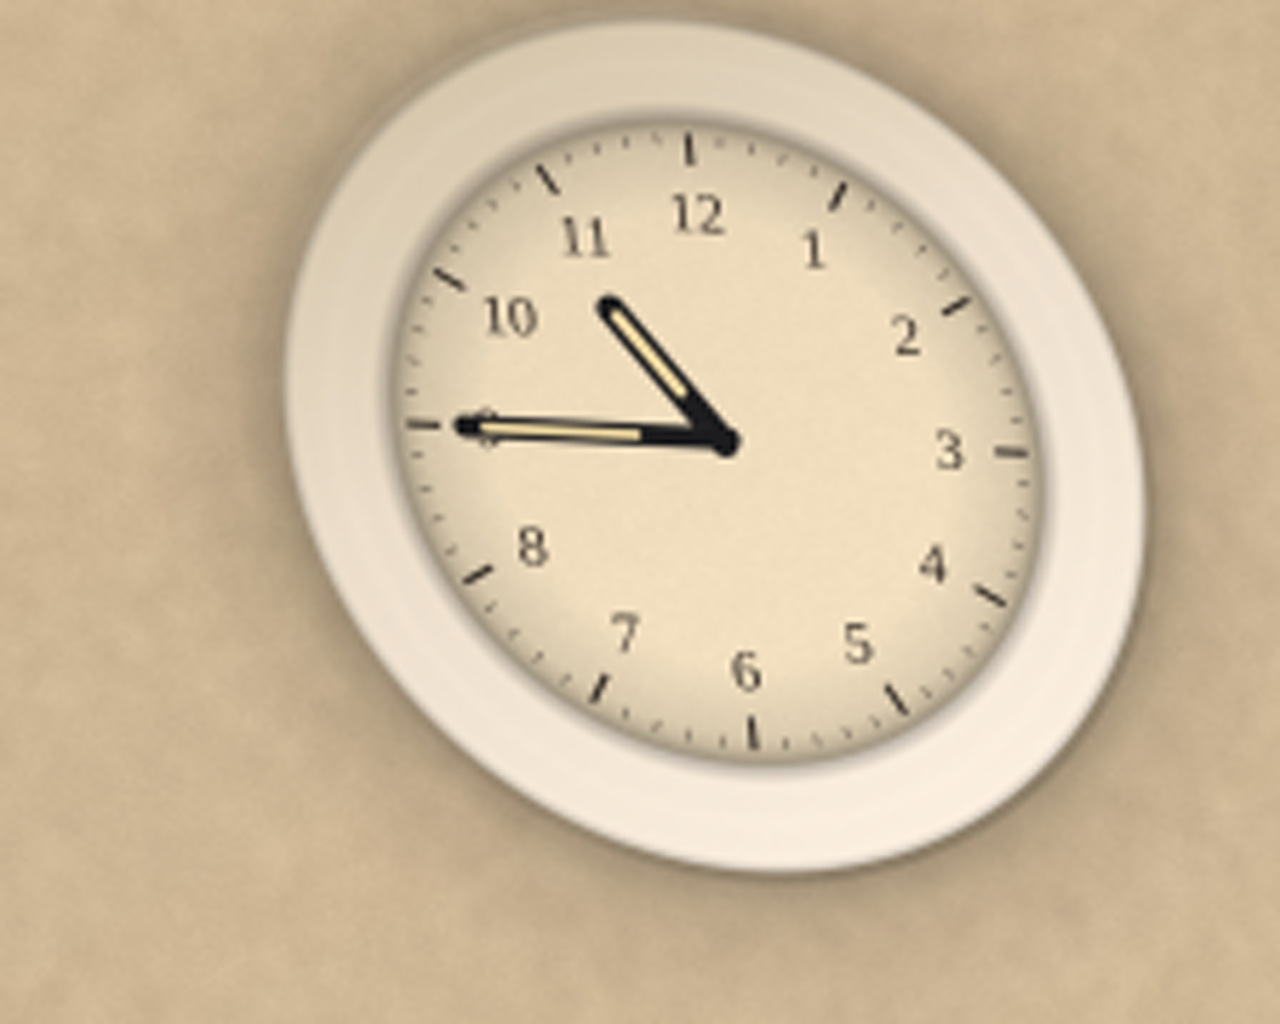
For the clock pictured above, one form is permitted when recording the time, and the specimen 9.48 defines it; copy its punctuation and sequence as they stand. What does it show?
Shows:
10.45
